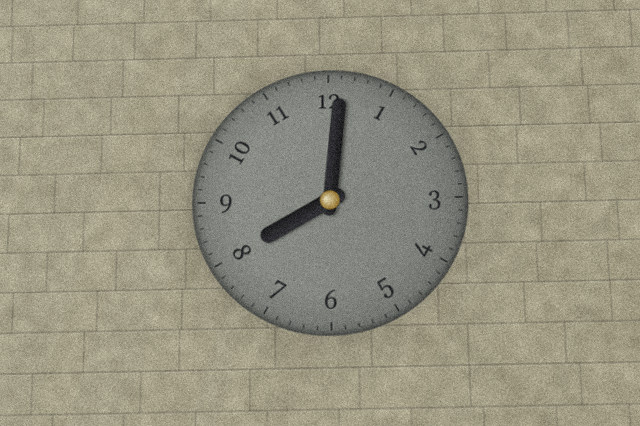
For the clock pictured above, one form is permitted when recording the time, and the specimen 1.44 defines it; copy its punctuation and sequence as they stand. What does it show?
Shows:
8.01
